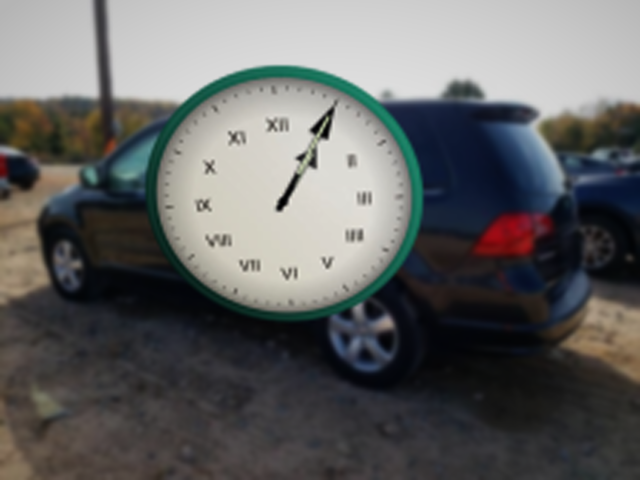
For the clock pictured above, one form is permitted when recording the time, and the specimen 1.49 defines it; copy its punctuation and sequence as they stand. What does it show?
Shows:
1.05
